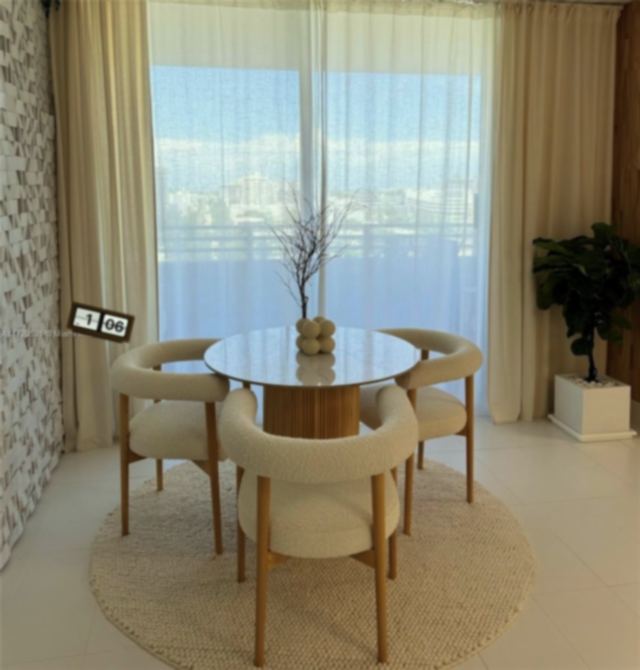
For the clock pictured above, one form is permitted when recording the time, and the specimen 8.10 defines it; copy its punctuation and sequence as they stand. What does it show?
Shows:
1.06
